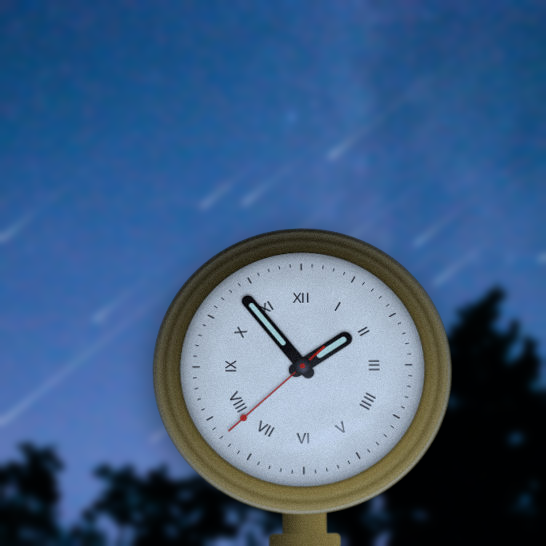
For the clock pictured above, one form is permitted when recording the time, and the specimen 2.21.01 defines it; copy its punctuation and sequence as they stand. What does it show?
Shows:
1.53.38
